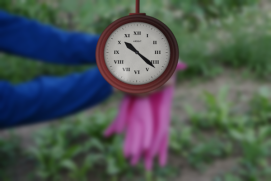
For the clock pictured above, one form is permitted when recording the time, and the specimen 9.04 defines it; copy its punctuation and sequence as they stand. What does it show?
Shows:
10.22
